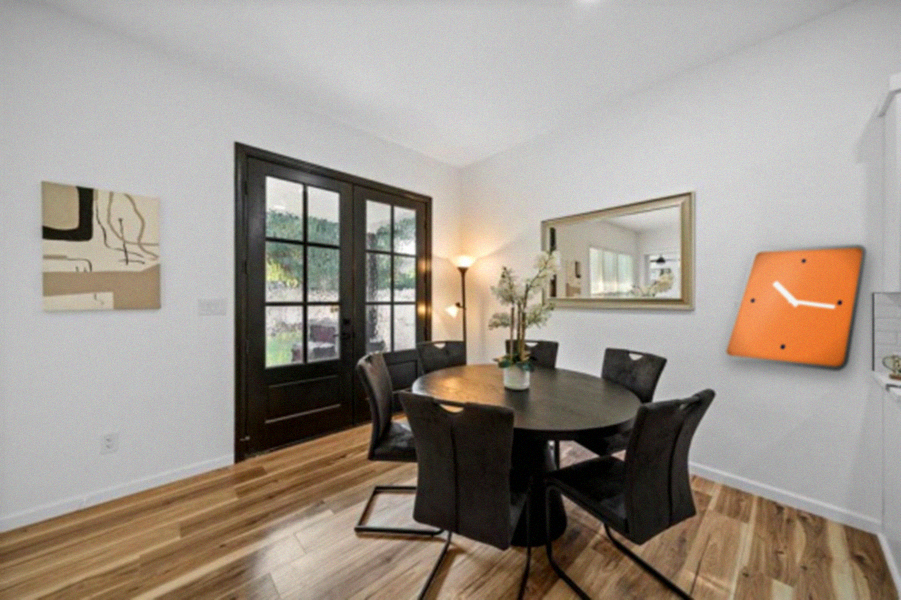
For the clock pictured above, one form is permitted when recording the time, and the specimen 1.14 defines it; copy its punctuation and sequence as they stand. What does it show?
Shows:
10.16
